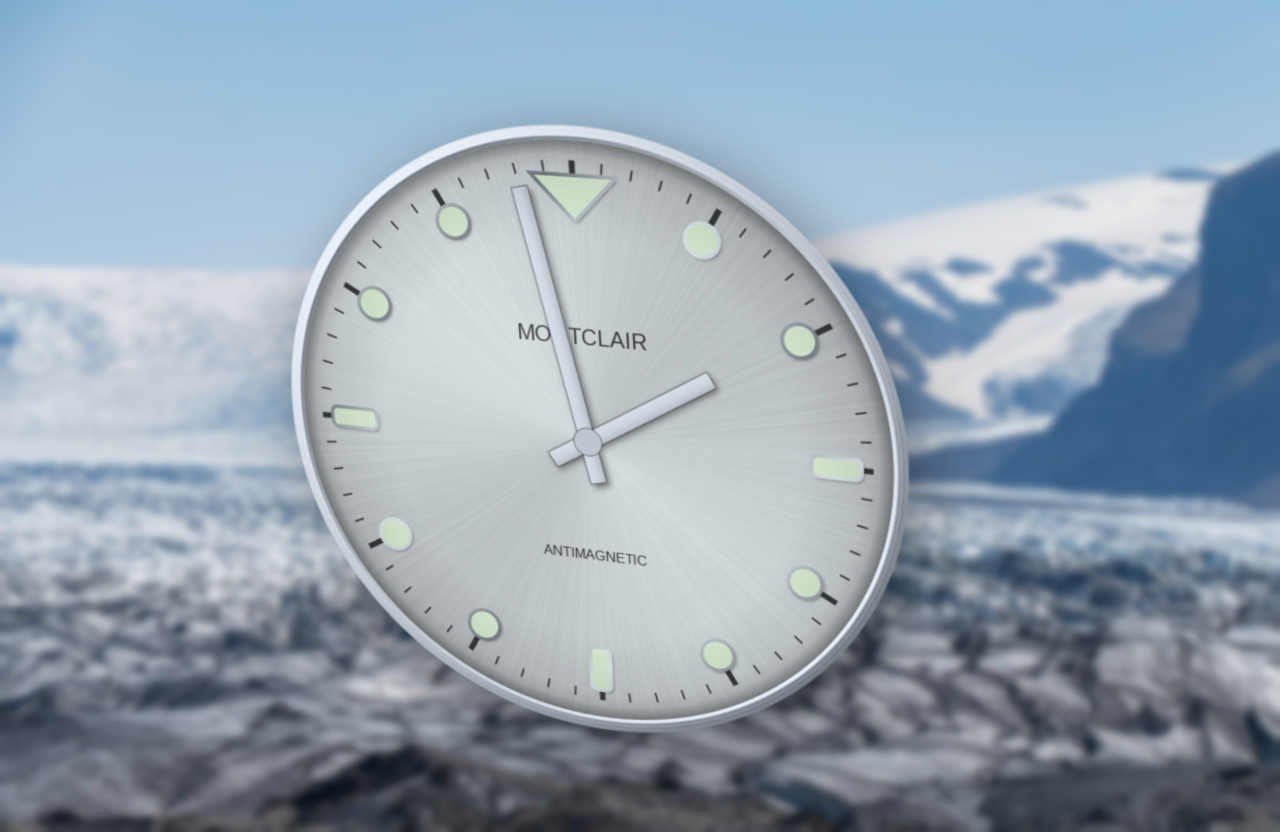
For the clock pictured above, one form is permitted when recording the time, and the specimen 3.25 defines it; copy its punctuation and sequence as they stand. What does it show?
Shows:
1.58
